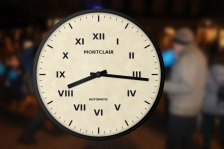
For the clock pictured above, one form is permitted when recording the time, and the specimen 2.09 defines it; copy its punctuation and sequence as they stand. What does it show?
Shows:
8.16
